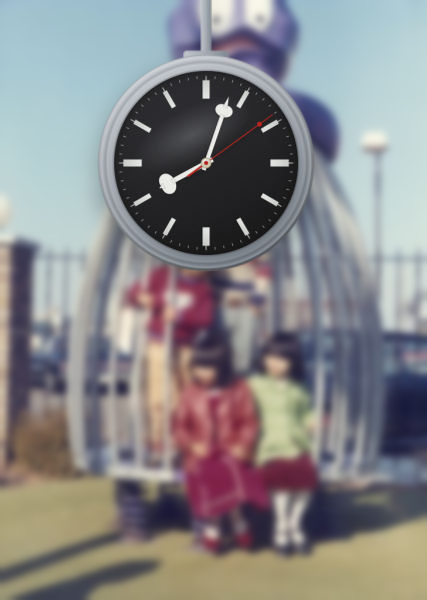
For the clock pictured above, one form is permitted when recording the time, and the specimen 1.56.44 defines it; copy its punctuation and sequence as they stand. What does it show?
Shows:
8.03.09
